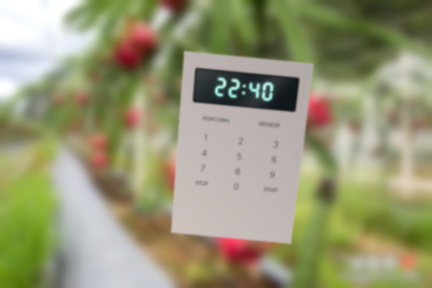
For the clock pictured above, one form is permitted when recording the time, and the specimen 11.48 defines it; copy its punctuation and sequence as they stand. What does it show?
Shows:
22.40
